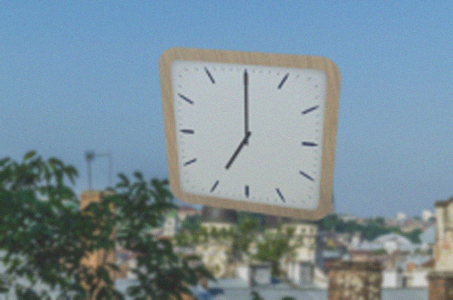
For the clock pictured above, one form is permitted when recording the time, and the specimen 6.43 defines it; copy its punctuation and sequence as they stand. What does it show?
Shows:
7.00
